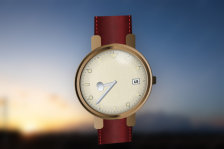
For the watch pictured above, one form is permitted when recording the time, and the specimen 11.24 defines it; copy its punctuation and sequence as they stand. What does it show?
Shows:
8.37
